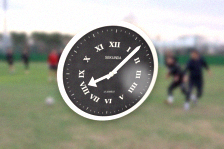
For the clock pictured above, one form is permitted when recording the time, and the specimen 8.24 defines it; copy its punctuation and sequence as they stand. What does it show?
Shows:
8.07
